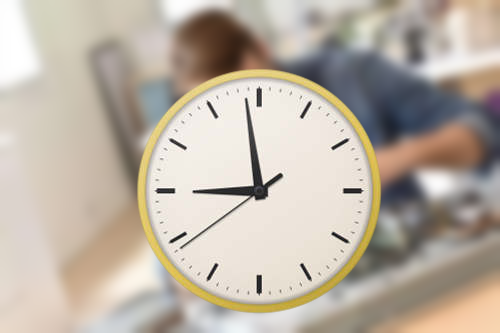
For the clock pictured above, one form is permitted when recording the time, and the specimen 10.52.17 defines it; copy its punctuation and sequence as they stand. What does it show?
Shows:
8.58.39
